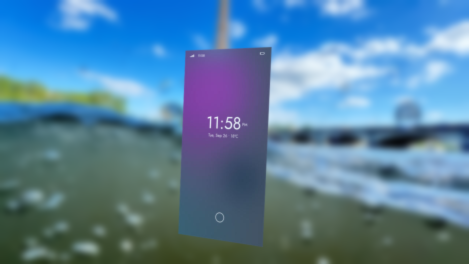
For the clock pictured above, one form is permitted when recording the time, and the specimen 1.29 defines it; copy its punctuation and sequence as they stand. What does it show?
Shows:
11.58
